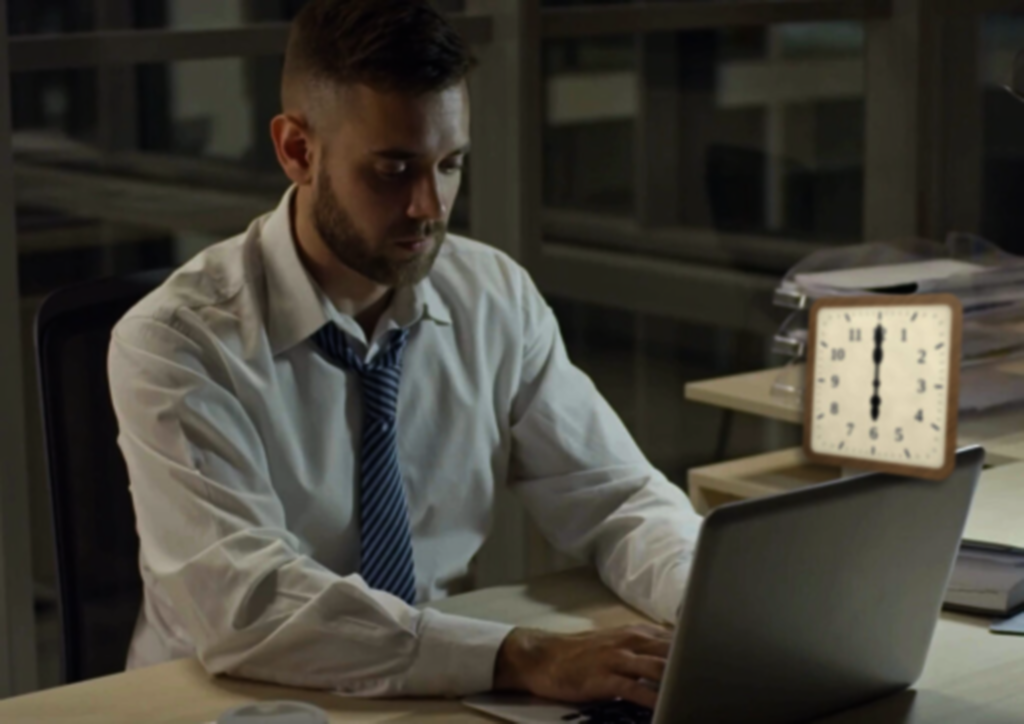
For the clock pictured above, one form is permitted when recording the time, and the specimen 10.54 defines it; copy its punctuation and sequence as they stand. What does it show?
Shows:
6.00
